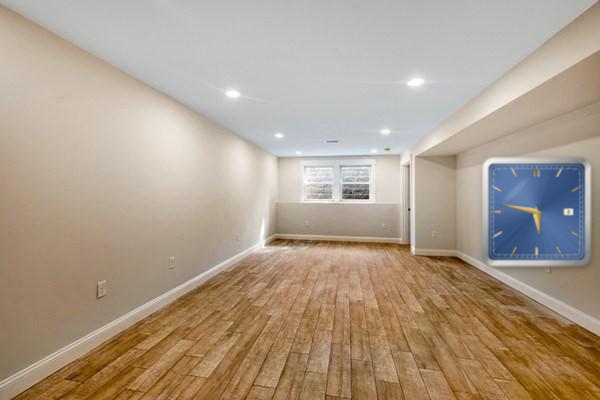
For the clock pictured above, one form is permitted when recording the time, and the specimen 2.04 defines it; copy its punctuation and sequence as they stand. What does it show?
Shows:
5.47
